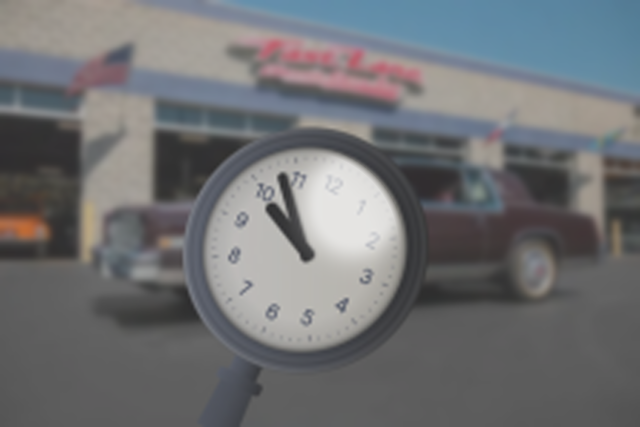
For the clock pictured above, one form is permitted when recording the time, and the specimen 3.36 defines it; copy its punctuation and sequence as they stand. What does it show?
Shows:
9.53
